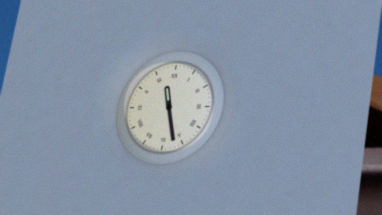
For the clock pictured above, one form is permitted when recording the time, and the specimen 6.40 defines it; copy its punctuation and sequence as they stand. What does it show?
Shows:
11.27
